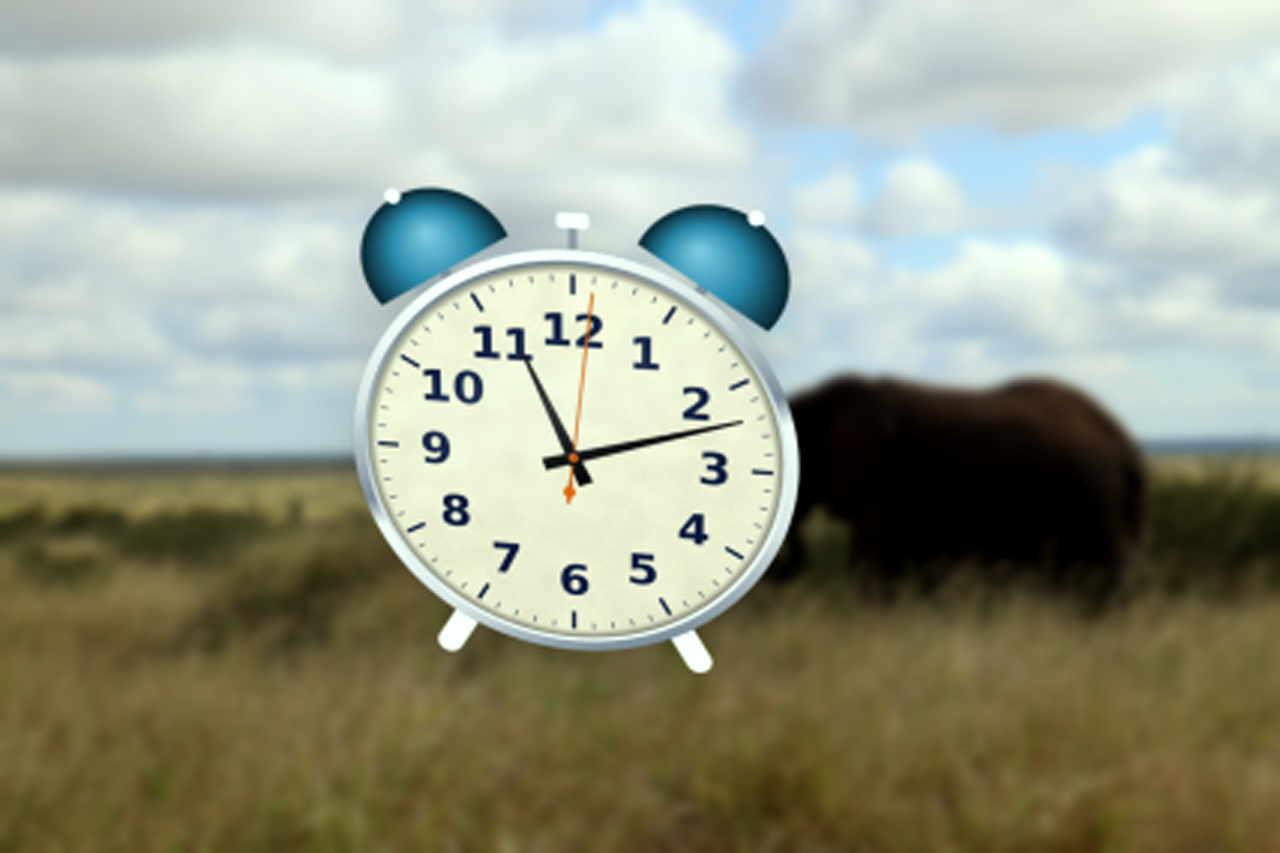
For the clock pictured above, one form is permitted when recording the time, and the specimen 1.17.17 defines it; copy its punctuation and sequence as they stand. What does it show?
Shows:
11.12.01
